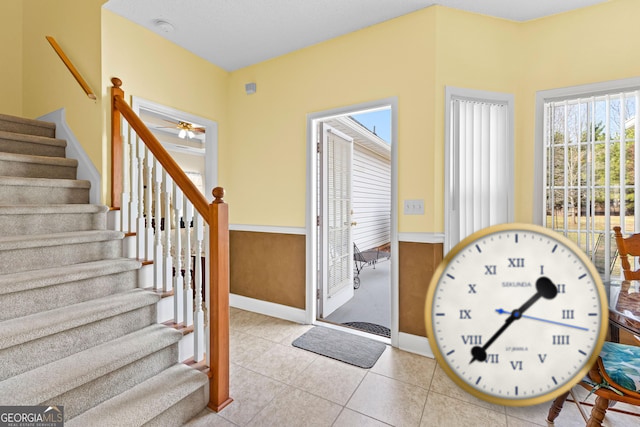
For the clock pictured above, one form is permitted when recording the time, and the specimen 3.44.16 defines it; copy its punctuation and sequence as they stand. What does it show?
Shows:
1.37.17
